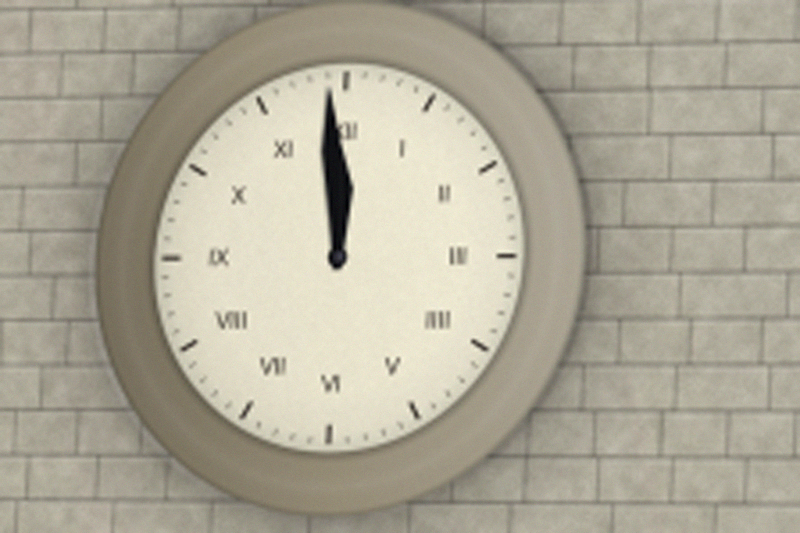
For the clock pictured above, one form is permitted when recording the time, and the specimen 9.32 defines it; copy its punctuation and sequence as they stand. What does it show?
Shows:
11.59
